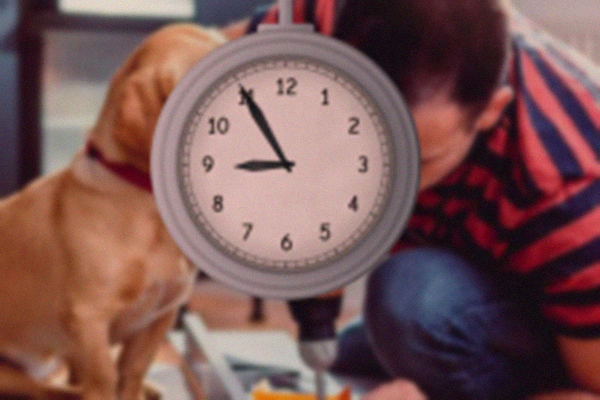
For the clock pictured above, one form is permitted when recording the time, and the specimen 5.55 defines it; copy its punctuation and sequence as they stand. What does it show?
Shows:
8.55
